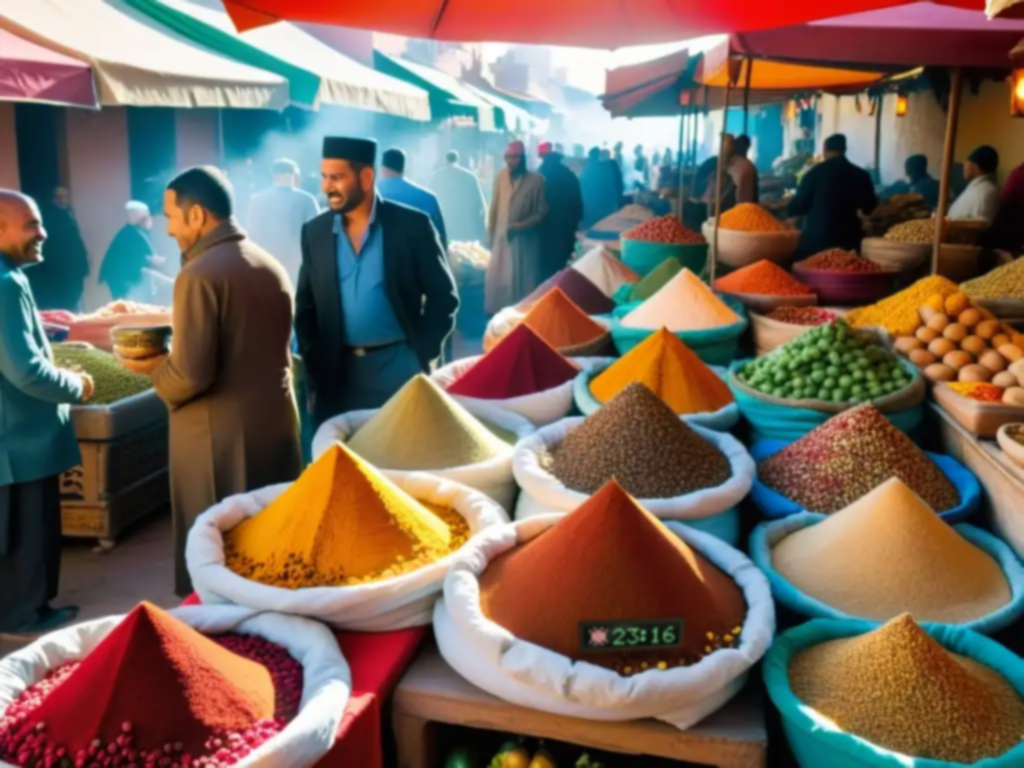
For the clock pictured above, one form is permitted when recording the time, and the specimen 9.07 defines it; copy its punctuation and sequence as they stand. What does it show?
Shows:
23.16
